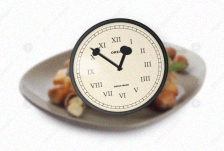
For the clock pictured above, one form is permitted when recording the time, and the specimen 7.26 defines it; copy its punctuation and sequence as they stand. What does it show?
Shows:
12.52
